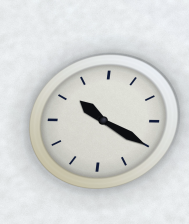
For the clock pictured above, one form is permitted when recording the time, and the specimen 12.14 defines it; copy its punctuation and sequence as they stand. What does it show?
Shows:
10.20
